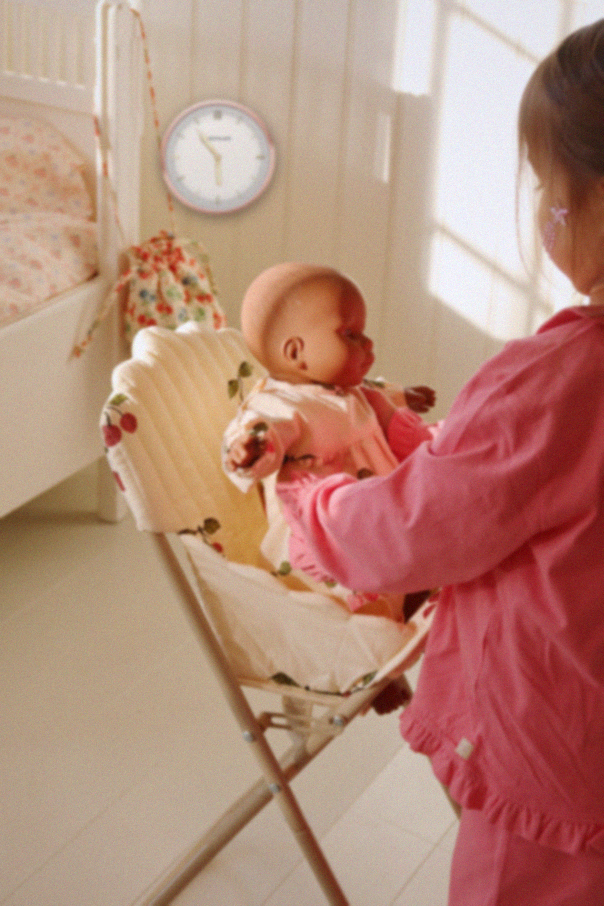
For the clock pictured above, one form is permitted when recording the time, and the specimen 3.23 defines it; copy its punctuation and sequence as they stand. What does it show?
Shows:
5.54
